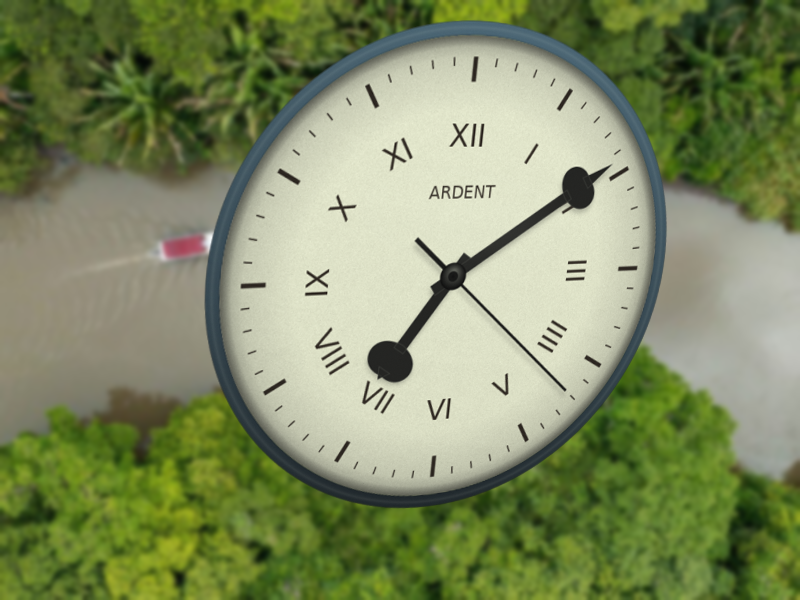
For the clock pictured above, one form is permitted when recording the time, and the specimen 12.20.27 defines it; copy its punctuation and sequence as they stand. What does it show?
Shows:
7.09.22
